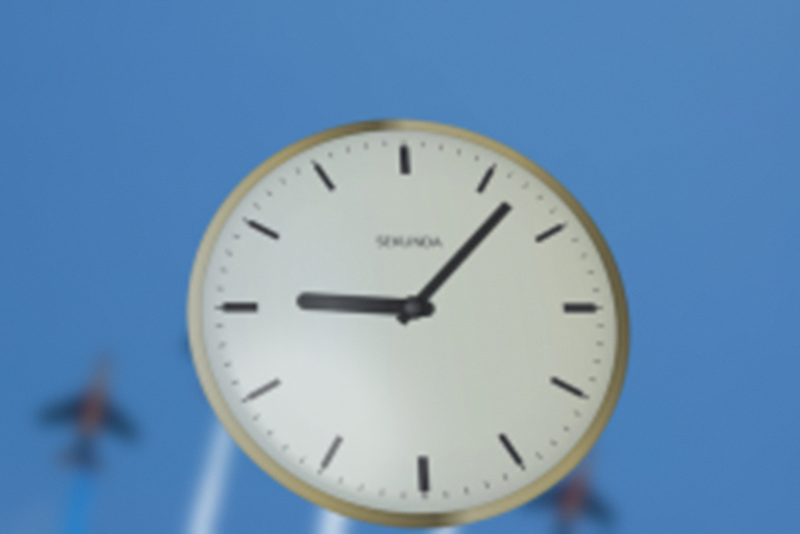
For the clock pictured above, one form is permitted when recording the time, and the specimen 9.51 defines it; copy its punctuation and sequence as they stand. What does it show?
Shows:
9.07
